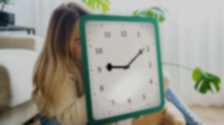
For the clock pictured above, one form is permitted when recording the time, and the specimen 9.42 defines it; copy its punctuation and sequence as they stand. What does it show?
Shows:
9.09
